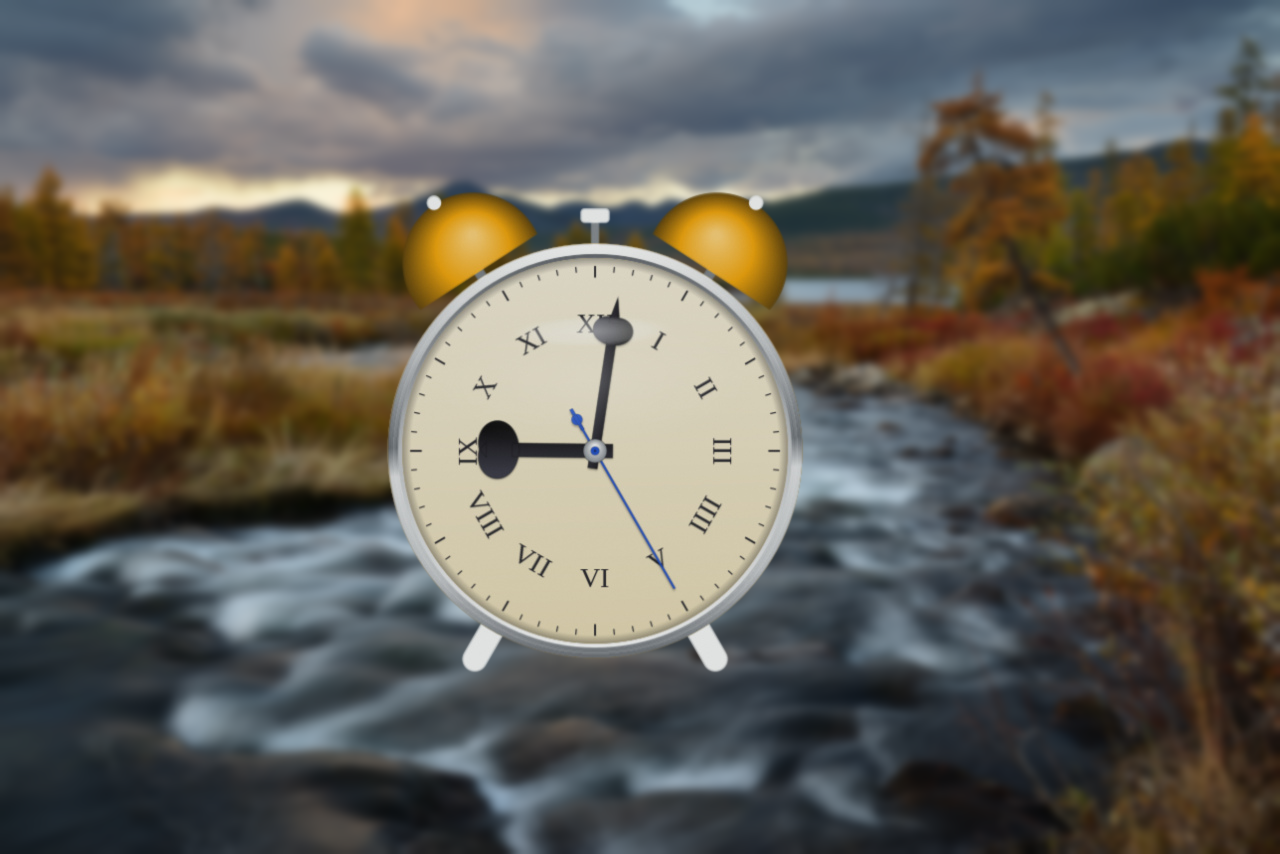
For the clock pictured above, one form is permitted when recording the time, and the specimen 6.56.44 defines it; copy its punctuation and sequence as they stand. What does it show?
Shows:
9.01.25
